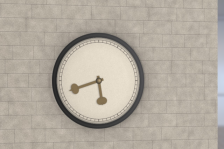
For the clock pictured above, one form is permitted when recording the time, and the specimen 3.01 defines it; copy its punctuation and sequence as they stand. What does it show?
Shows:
5.42
